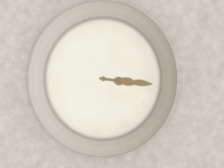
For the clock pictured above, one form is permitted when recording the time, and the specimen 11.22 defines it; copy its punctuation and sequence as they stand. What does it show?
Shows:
3.16
